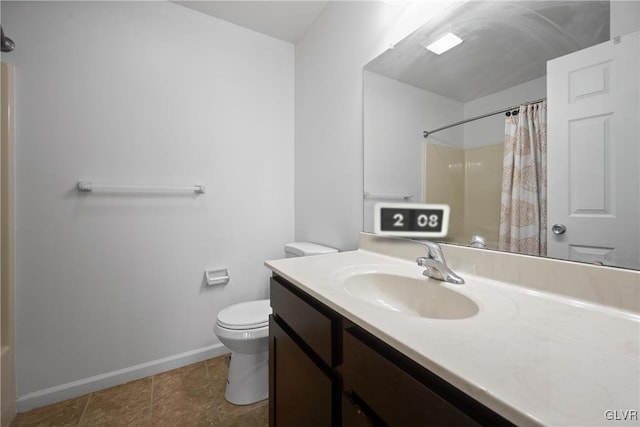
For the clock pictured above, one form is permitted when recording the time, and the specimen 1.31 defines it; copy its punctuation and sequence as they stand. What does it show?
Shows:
2.08
